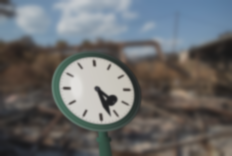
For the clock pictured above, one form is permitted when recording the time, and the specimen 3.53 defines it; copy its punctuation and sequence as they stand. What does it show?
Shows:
4.27
